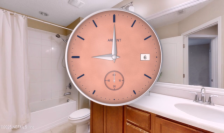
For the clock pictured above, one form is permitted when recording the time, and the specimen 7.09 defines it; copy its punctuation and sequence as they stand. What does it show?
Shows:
9.00
